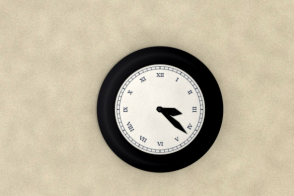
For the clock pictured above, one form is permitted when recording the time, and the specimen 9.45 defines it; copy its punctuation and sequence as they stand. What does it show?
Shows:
3.22
